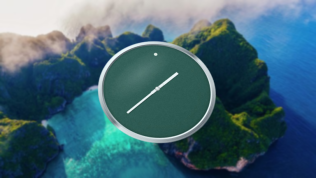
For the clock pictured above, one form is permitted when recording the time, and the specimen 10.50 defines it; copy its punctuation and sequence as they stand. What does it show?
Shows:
1.38
